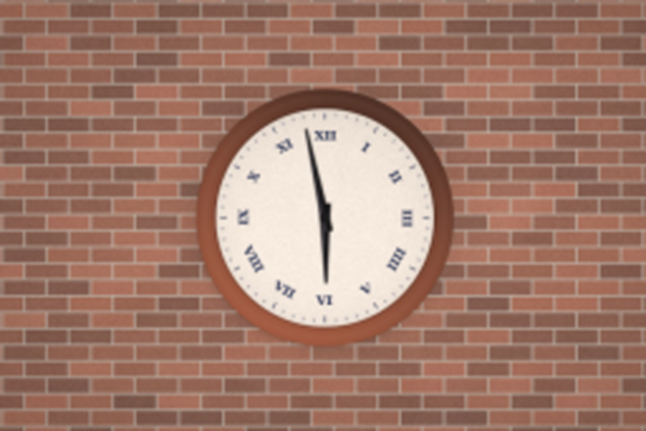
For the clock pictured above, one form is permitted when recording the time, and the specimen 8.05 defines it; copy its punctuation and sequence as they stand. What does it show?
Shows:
5.58
